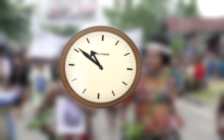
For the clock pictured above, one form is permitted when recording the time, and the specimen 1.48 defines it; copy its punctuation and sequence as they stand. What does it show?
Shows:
10.51
